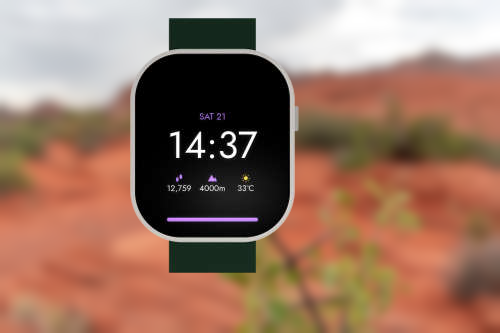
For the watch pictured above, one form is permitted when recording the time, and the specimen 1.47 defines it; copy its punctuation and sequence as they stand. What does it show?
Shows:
14.37
